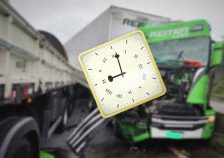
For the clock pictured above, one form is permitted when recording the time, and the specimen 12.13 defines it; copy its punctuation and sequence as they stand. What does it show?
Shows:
9.01
